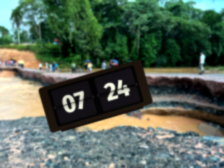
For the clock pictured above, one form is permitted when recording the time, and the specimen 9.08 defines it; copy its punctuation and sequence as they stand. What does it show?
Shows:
7.24
